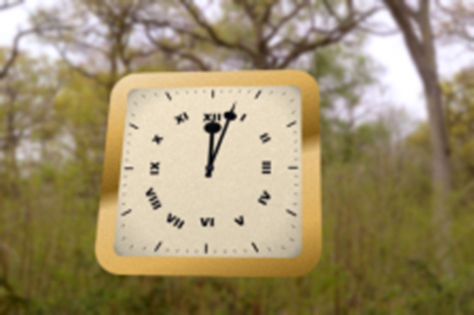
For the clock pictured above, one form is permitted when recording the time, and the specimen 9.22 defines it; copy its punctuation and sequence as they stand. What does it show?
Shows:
12.03
